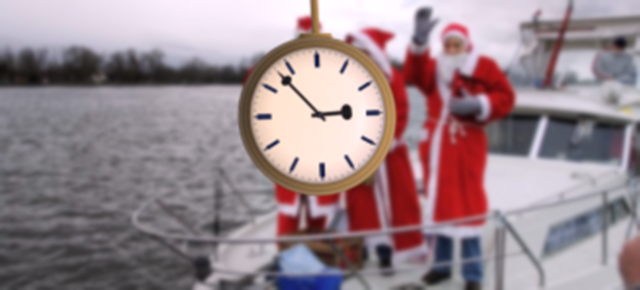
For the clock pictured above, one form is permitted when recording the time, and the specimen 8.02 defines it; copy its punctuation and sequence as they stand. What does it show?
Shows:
2.53
